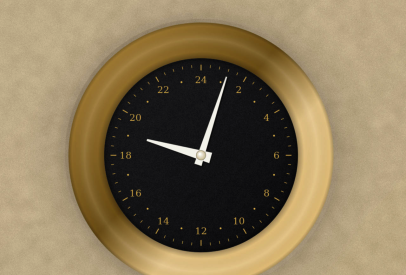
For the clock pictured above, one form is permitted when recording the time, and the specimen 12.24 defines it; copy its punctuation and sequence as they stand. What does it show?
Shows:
19.03
